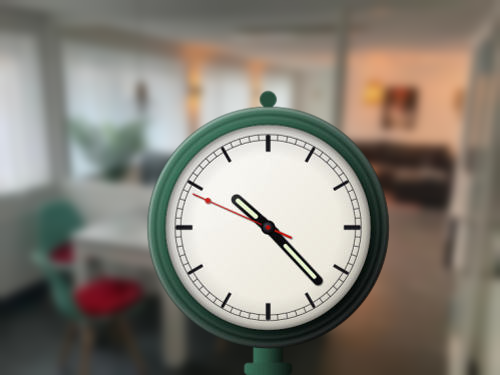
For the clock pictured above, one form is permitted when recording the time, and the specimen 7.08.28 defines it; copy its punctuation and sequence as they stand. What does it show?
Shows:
10.22.49
